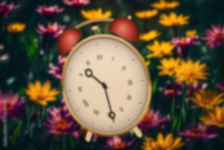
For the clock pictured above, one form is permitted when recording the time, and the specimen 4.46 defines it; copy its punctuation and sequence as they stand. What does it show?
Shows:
10.29
